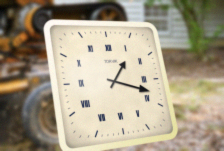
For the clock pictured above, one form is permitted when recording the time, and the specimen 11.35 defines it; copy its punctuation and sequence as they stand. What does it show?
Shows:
1.18
